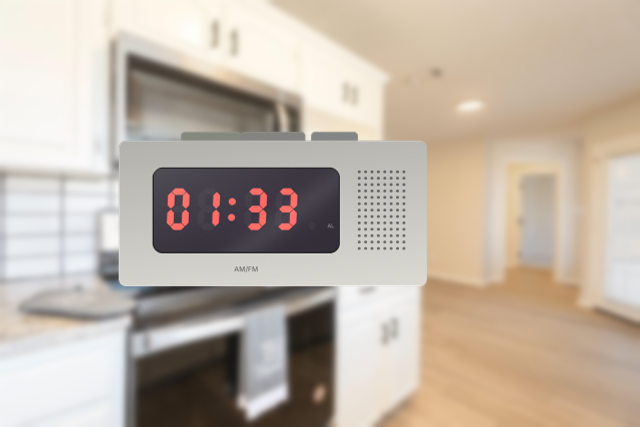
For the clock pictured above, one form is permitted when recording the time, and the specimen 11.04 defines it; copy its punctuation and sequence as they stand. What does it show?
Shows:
1.33
